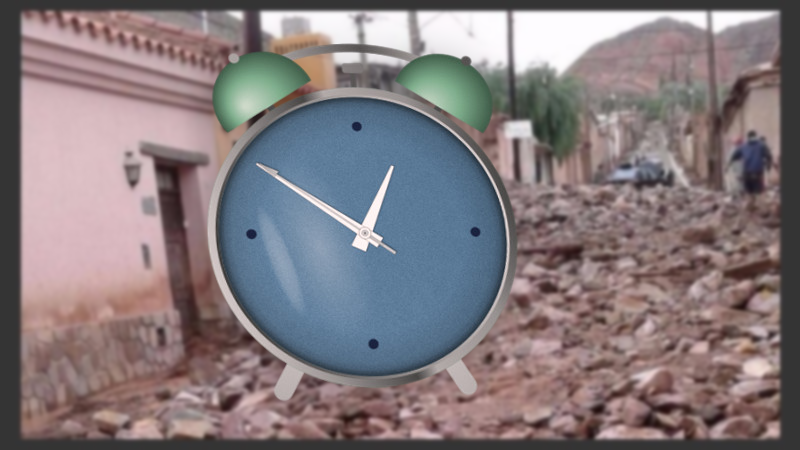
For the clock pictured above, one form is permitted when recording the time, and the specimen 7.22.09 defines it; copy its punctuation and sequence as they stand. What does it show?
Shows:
12.50.51
